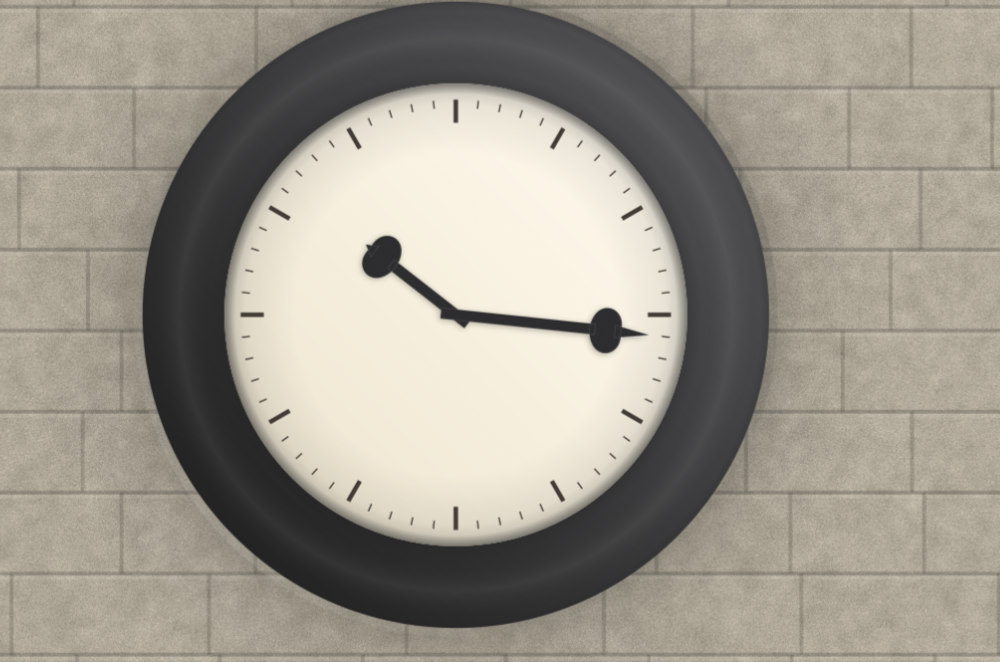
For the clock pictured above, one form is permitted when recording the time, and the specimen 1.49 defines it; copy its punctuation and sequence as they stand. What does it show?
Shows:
10.16
